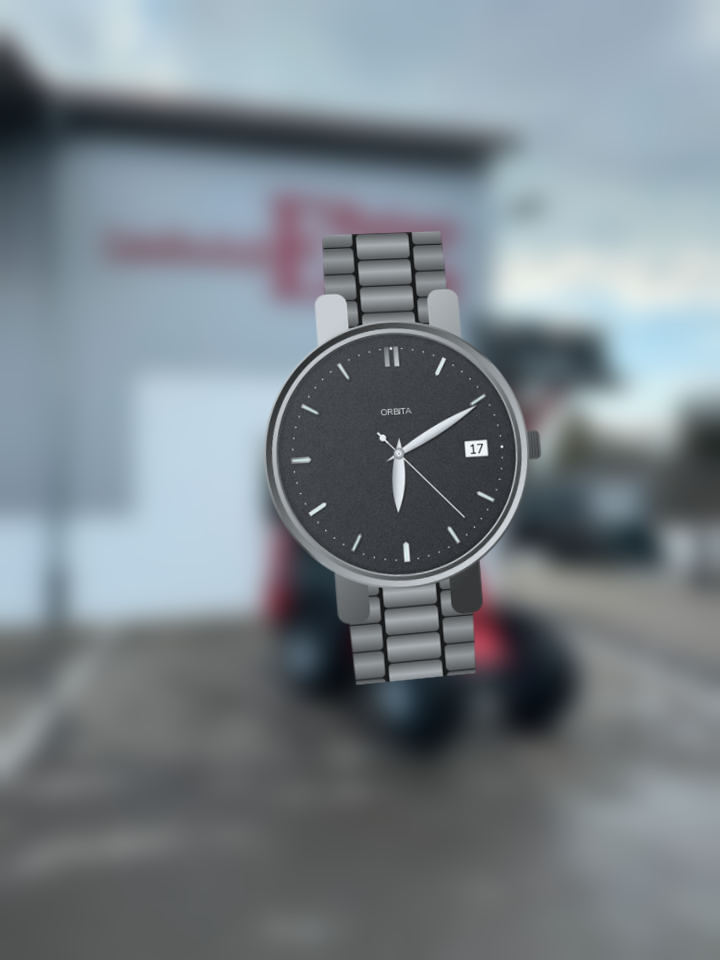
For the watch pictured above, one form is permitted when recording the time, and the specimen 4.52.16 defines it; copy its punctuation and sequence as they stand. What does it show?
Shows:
6.10.23
